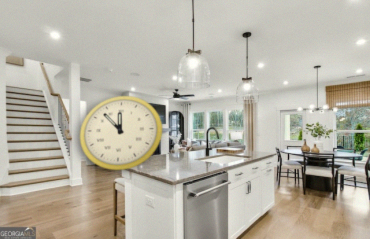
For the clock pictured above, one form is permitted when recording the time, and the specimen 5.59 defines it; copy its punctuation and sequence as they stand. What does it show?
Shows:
11.53
